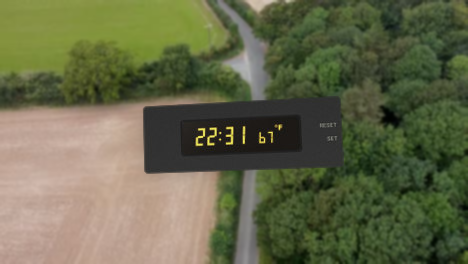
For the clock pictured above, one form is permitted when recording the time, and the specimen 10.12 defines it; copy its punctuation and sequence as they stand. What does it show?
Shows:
22.31
